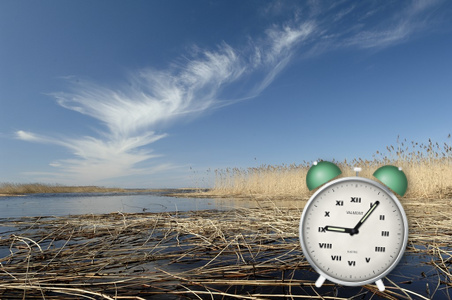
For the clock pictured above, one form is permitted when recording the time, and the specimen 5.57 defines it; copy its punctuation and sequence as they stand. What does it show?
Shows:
9.06
